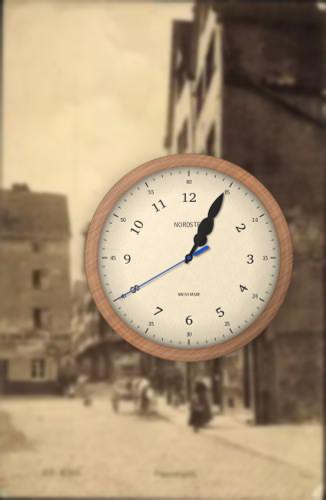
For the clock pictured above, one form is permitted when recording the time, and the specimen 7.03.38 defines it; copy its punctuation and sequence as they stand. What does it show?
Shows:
1.04.40
